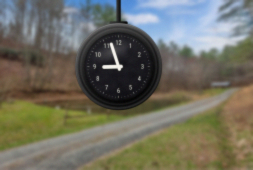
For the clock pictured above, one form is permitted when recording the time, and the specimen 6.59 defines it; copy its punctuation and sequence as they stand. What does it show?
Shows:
8.57
